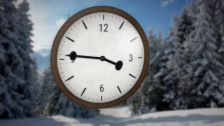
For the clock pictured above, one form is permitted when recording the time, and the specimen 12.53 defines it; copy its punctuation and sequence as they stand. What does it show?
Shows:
3.46
